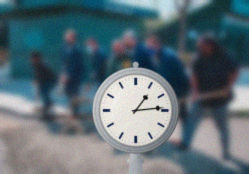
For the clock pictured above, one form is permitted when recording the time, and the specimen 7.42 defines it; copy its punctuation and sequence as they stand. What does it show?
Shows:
1.14
